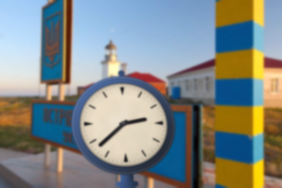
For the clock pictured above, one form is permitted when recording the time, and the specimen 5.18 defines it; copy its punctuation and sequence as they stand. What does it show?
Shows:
2.38
